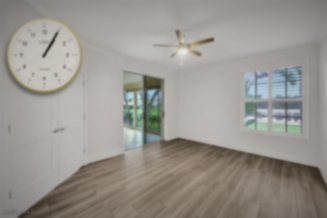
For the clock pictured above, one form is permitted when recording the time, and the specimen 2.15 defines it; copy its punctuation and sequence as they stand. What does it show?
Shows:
1.05
